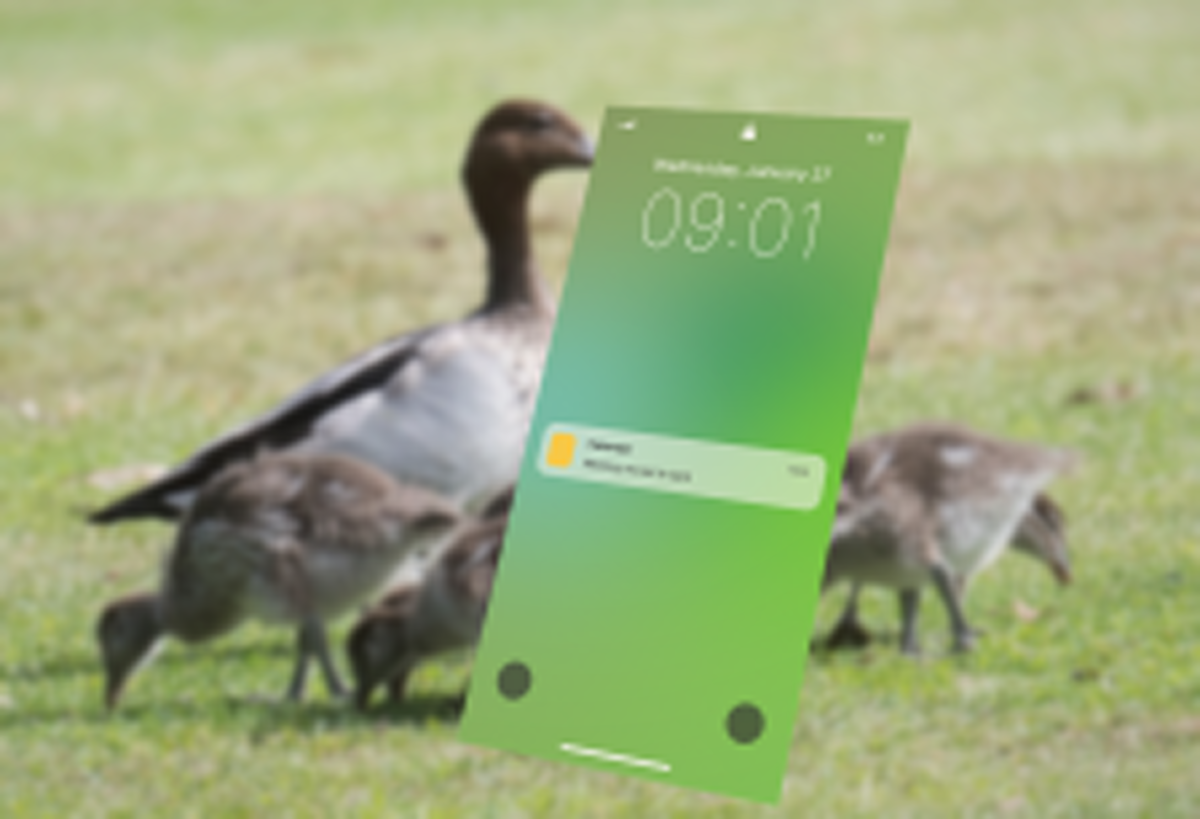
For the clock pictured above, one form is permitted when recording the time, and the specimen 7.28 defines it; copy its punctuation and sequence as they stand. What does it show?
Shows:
9.01
